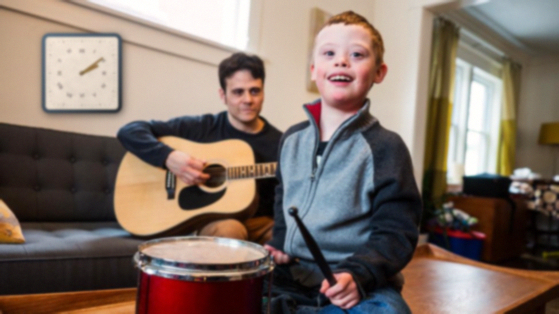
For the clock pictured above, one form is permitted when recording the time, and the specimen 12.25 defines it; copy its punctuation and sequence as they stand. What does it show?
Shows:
2.09
